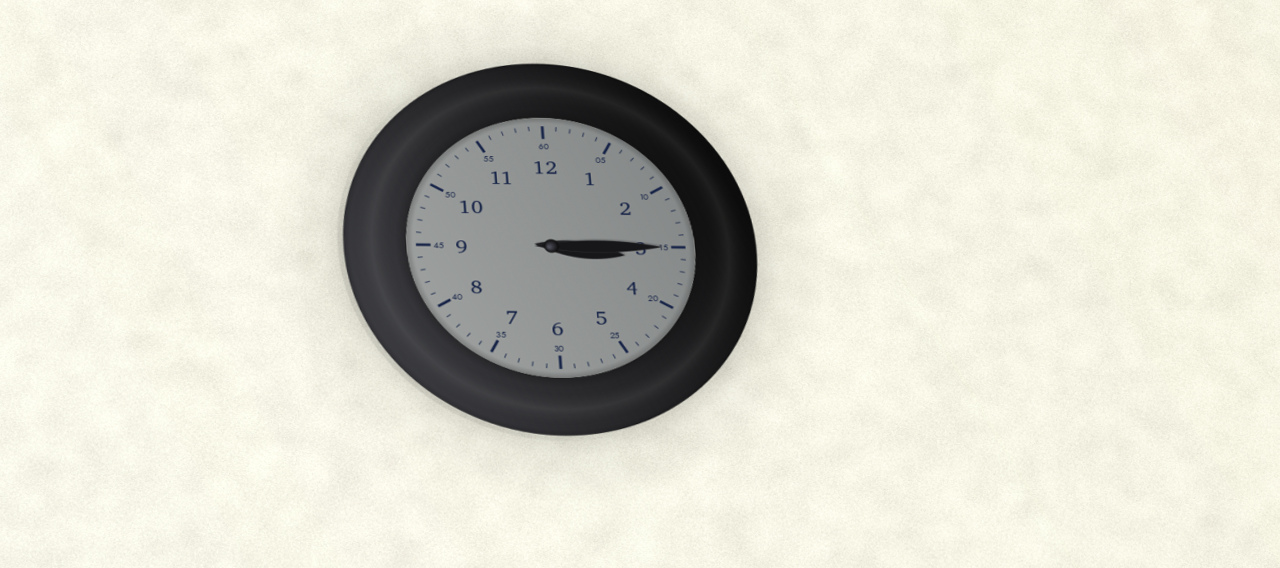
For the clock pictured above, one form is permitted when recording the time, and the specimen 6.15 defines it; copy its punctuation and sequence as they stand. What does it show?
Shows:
3.15
